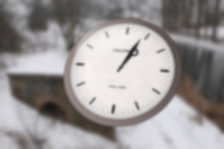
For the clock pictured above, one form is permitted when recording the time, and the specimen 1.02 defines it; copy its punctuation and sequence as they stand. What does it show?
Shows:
1.04
